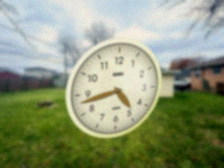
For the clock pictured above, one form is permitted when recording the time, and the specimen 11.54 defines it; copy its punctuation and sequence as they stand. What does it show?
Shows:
4.43
